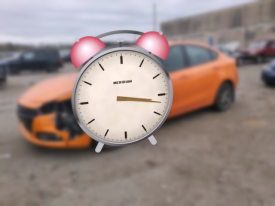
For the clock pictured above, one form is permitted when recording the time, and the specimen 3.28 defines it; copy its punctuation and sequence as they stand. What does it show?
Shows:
3.17
